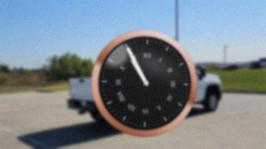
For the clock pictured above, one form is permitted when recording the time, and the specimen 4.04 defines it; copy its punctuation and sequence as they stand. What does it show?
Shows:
10.55
